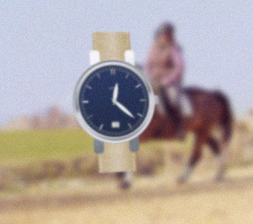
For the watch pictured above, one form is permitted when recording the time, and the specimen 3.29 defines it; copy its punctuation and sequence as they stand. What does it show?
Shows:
12.22
